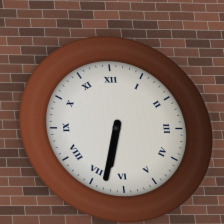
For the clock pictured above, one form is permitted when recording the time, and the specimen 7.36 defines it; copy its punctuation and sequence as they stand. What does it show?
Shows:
6.33
